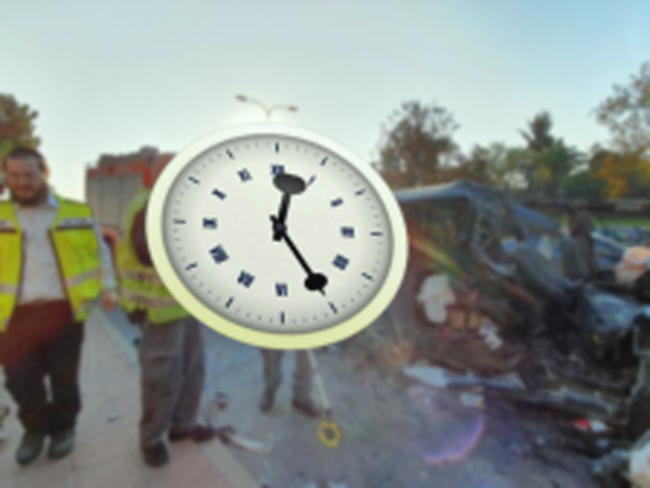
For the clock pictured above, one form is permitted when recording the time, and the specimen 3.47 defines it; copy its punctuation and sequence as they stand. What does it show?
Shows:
12.25
